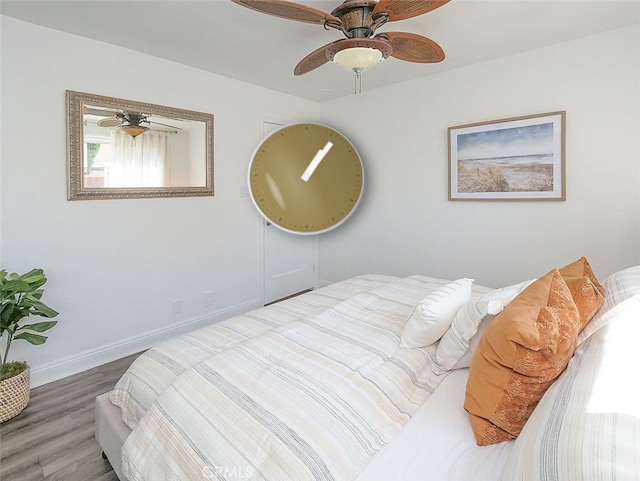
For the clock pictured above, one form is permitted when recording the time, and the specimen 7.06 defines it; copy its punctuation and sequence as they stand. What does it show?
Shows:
1.06
